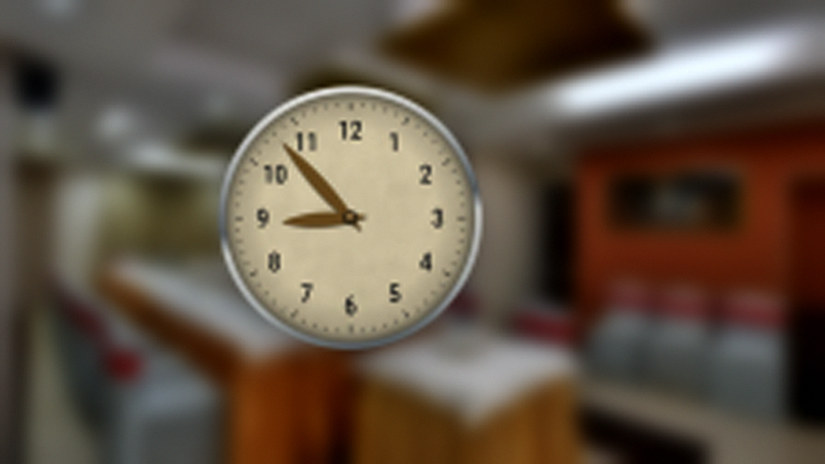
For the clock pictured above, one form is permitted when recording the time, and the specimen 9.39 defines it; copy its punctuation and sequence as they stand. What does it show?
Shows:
8.53
